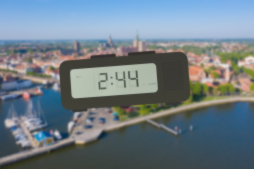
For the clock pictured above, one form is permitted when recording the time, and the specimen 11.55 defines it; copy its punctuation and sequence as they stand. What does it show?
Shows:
2.44
